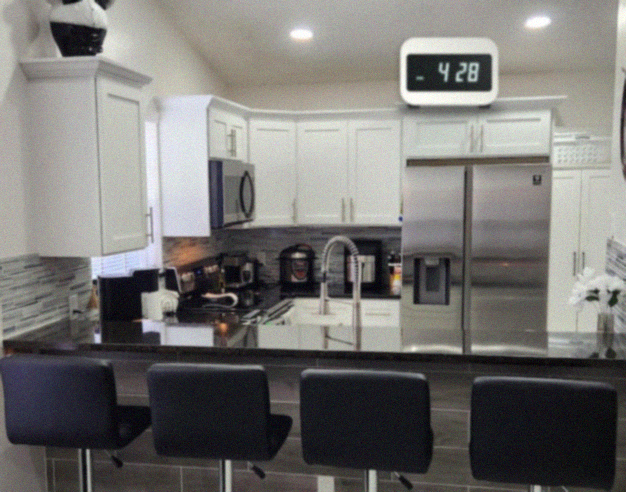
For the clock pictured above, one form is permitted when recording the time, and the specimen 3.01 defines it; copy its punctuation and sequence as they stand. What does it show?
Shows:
4.28
